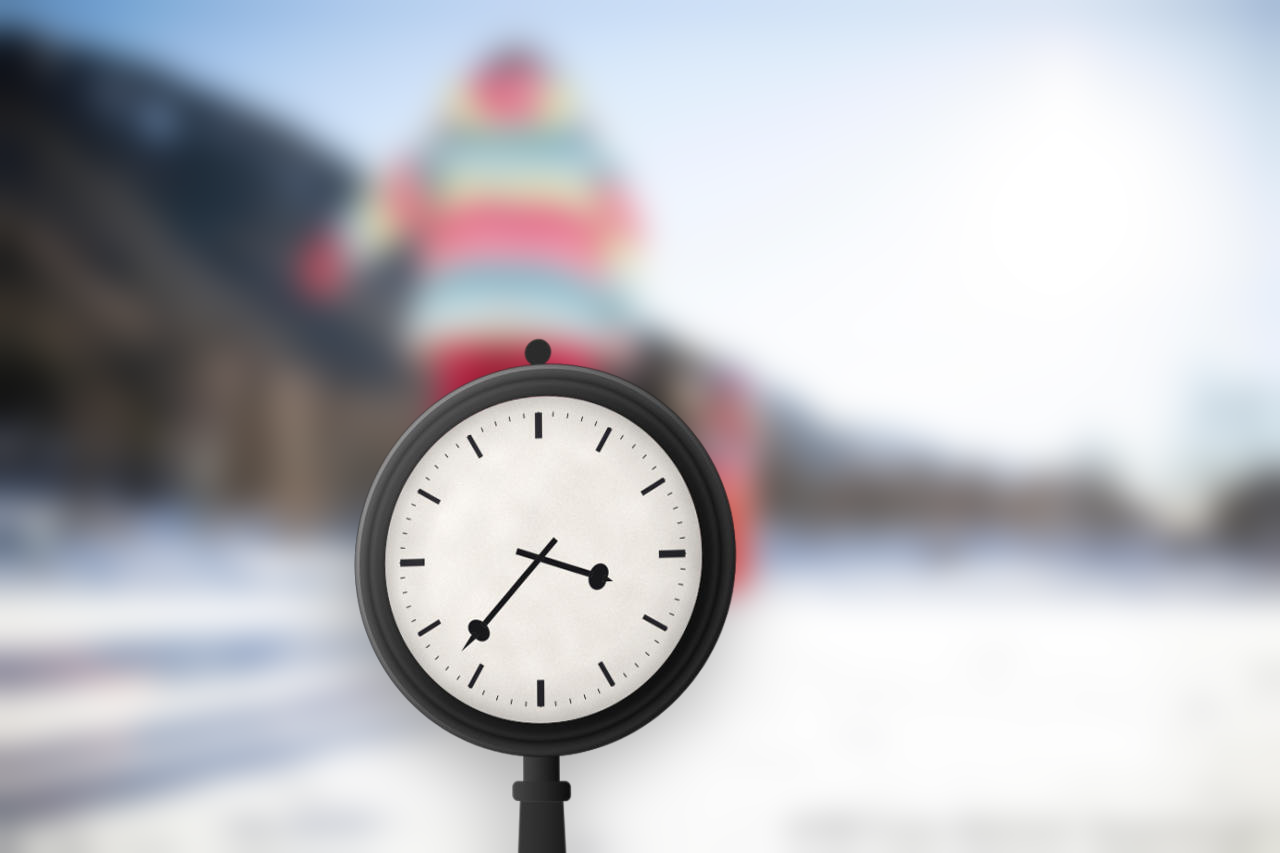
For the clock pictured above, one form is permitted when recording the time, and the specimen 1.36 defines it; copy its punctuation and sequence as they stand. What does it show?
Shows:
3.37
